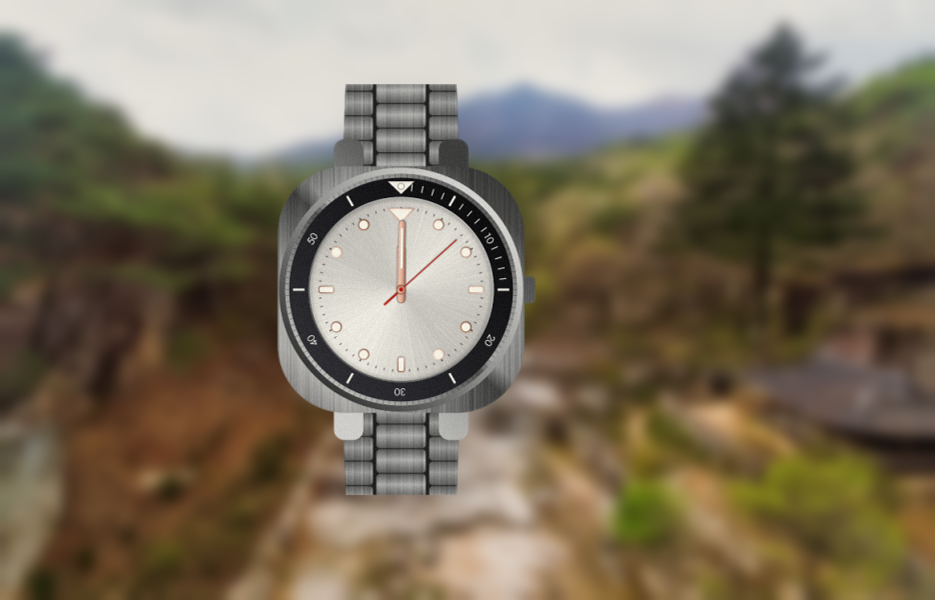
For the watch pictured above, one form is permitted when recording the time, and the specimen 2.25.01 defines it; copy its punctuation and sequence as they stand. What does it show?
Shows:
12.00.08
